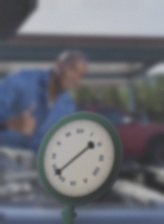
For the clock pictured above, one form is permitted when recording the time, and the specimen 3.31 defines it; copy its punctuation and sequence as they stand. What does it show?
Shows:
1.38
